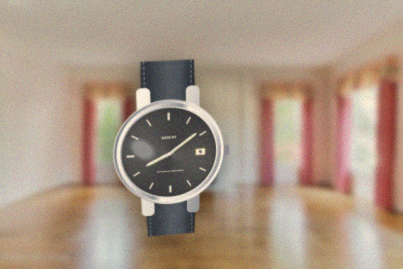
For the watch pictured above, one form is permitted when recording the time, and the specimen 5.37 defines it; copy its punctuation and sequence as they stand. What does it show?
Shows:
8.09
